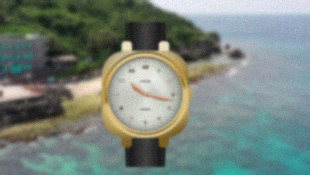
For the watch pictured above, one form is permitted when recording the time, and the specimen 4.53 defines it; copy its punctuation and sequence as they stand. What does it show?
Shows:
10.17
